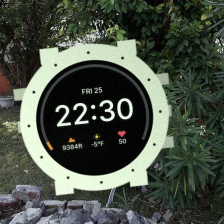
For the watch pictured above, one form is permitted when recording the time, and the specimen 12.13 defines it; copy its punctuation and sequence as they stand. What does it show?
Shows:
22.30
